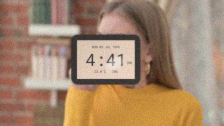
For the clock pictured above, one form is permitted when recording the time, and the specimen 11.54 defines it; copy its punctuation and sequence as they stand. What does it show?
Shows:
4.41
